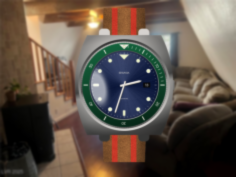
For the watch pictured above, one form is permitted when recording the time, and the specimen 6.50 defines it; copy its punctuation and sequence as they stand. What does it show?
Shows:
2.33
